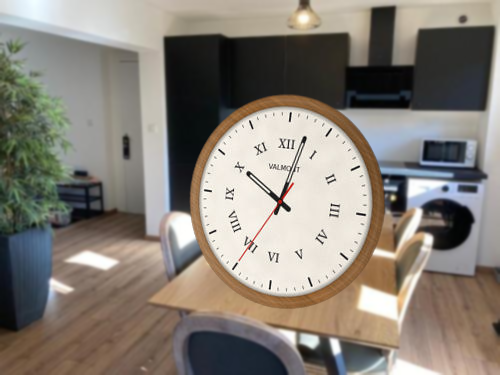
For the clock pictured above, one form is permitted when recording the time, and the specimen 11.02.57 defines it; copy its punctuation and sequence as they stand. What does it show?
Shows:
10.02.35
